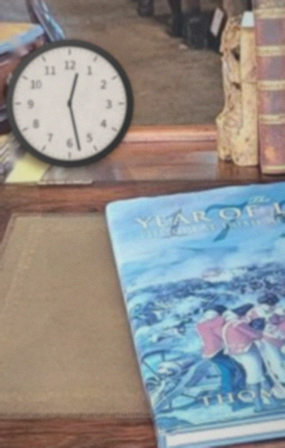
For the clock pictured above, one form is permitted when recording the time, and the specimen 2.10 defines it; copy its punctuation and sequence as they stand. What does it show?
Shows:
12.28
